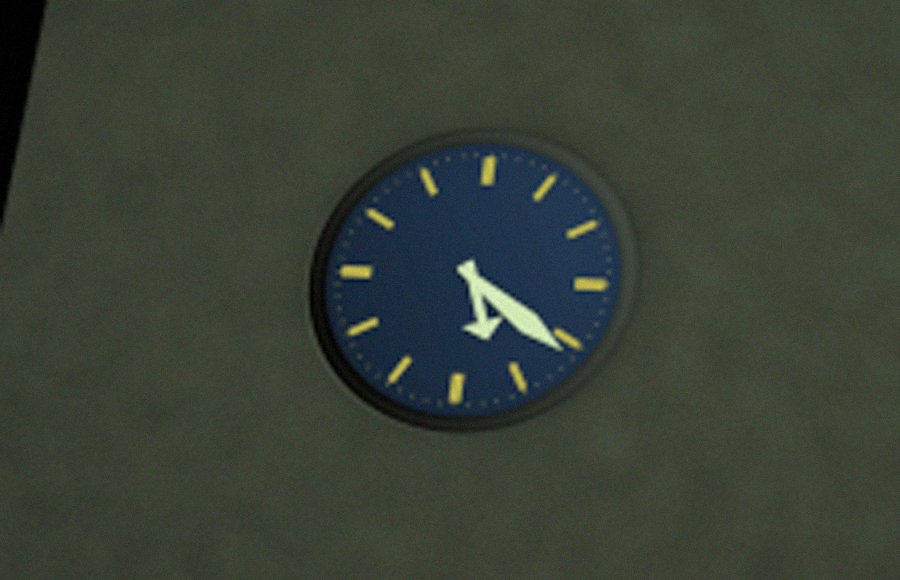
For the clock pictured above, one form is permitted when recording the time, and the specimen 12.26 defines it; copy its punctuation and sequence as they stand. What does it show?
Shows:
5.21
